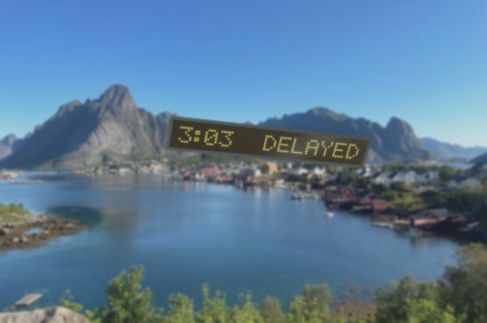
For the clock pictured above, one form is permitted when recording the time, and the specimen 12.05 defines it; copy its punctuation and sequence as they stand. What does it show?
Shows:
3.03
